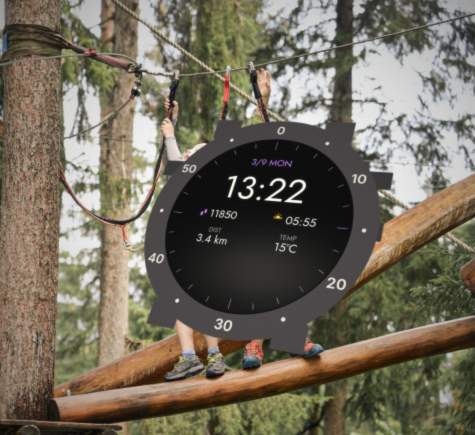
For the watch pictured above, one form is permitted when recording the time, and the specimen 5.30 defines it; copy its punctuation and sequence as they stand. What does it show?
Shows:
13.22
